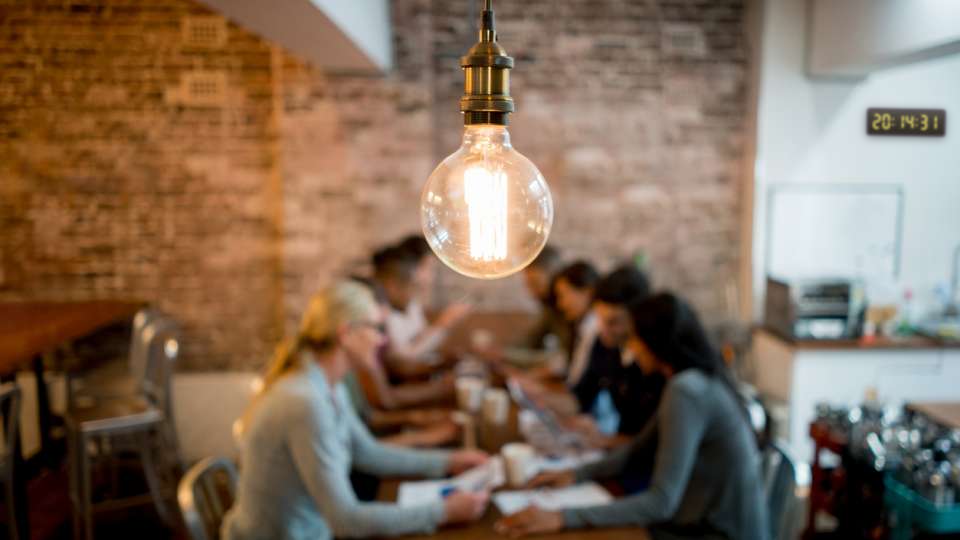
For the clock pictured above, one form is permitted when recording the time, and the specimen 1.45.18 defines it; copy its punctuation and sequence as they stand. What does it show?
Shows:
20.14.31
